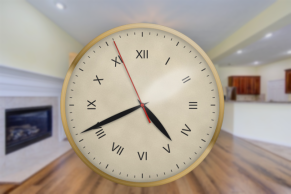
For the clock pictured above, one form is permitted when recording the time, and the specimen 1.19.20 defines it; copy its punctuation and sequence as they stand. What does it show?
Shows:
4.40.56
